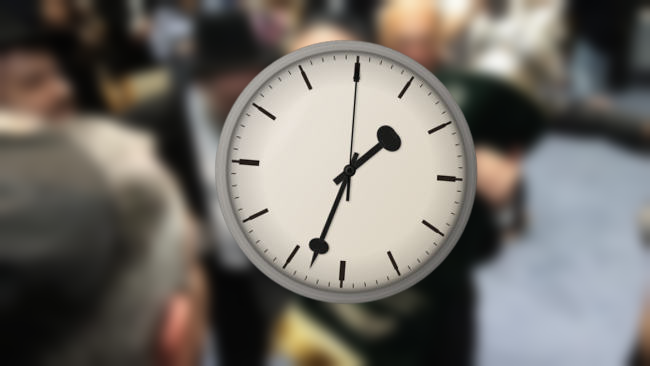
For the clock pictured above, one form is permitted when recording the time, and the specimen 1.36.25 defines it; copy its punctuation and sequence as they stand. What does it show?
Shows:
1.33.00
